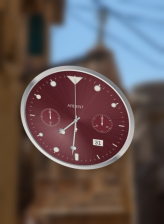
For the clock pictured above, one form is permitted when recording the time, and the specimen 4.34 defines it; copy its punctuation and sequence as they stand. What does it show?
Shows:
7.31
